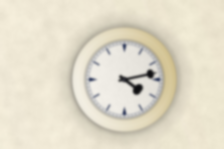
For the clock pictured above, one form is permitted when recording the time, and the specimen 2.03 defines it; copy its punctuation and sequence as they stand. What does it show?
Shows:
4.13
